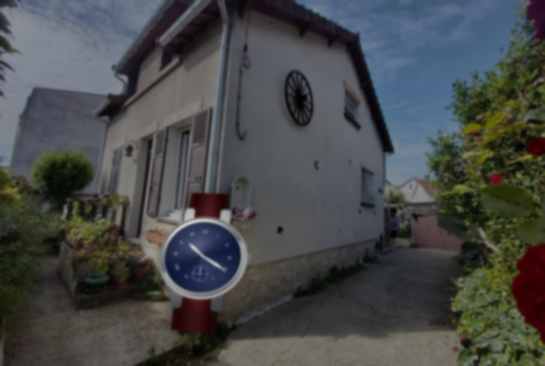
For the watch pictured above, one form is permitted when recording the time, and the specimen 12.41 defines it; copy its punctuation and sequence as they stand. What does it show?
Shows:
10.20
